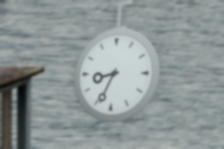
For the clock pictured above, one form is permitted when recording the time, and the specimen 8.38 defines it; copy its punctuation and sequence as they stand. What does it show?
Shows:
8.34
